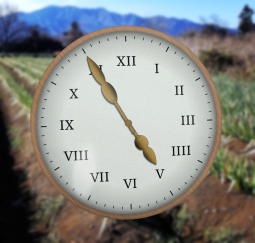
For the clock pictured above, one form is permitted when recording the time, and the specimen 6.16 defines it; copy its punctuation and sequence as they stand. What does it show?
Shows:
4.55
